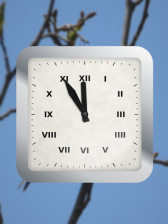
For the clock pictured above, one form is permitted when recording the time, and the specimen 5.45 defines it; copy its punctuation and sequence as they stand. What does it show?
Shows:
11.55
